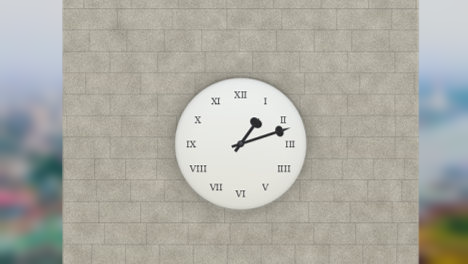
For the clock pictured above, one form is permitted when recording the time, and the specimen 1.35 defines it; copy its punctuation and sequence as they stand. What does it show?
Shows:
1.12
